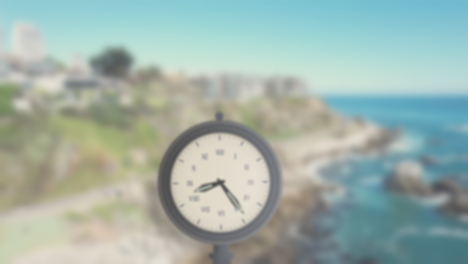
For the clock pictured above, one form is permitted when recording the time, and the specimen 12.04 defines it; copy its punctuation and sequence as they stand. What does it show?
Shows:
8.24
